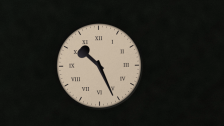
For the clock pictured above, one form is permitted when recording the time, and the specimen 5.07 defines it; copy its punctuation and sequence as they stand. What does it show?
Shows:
10.26
